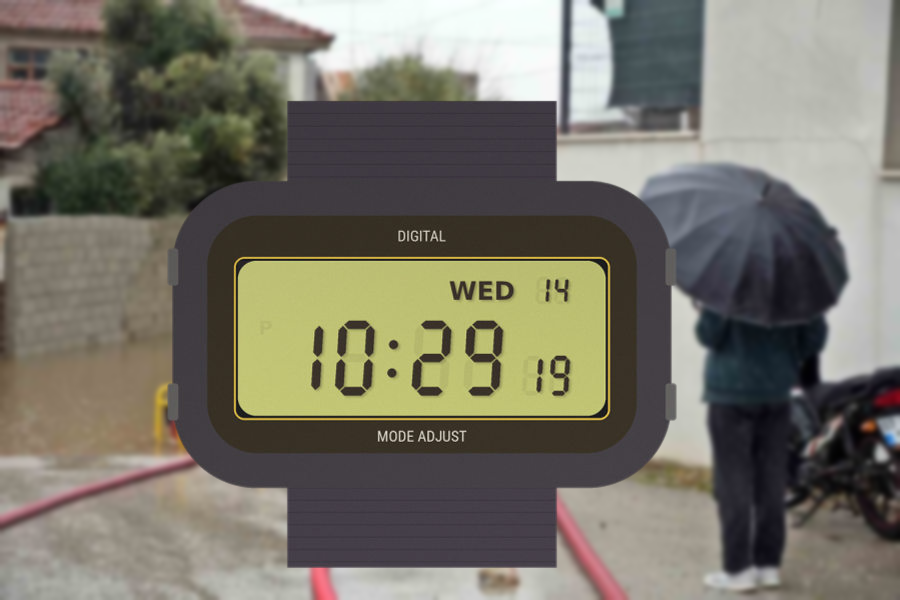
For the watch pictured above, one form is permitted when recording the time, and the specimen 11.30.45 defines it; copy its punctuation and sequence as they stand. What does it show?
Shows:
10.29.19
